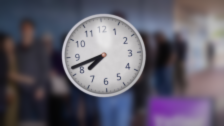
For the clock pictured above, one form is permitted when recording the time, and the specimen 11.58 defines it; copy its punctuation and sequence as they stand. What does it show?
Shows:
7.42
